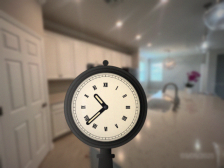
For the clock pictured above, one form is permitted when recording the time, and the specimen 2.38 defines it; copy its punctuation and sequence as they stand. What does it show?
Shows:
10.38
